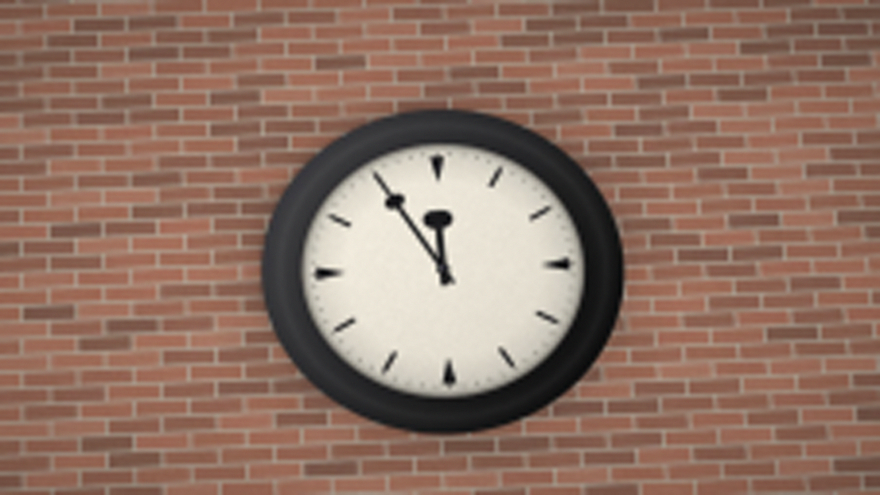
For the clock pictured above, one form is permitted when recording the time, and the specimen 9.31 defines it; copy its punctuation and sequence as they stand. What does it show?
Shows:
11.55
